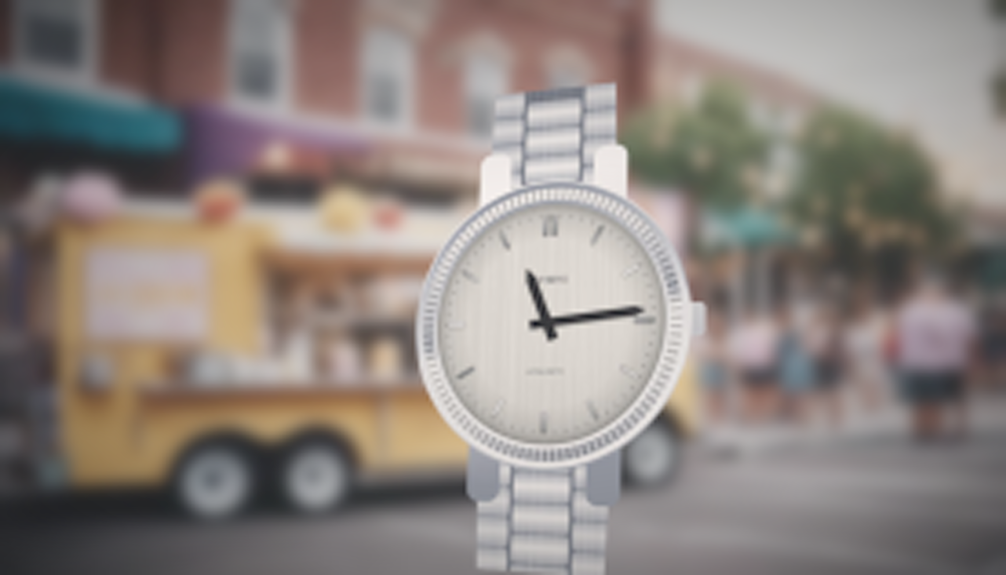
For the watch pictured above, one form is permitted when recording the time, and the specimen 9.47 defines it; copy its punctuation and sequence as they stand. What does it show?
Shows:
11.14
